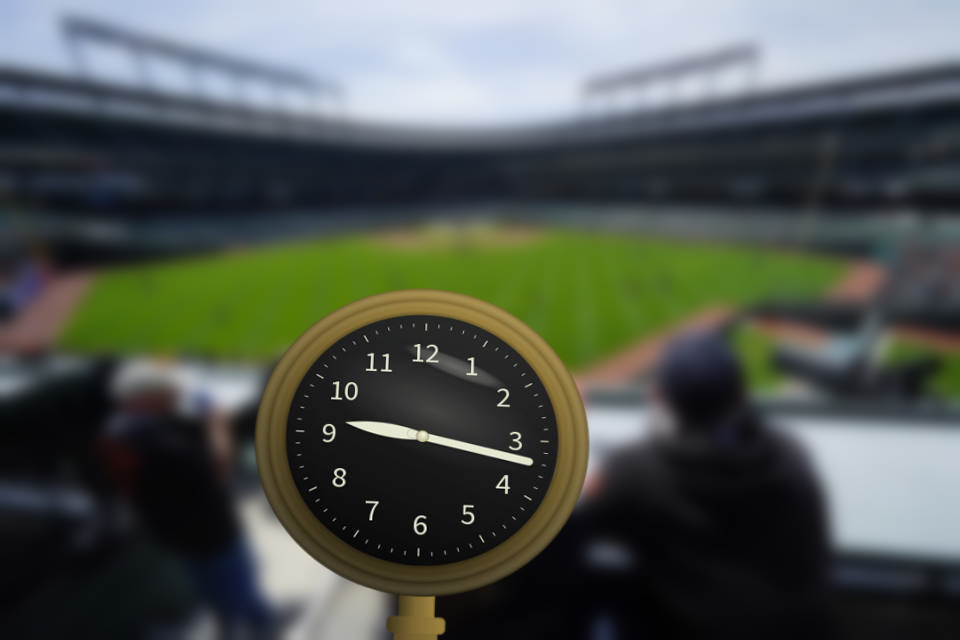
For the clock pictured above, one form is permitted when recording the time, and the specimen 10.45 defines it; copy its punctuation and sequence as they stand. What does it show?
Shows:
9.17
